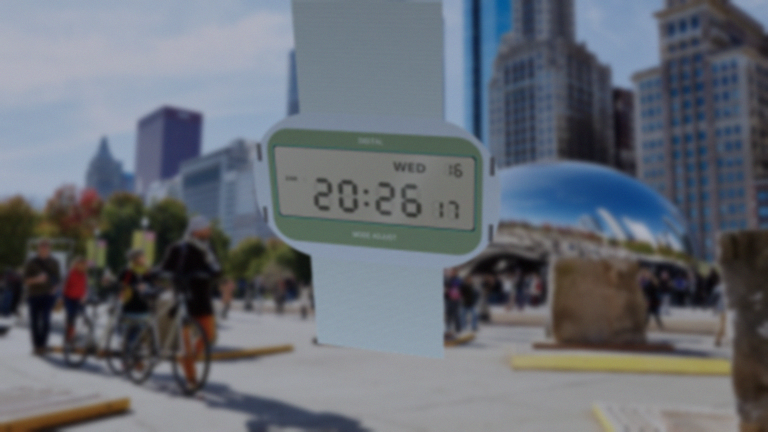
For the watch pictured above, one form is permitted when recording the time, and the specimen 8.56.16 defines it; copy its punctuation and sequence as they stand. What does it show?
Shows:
20.26.17
